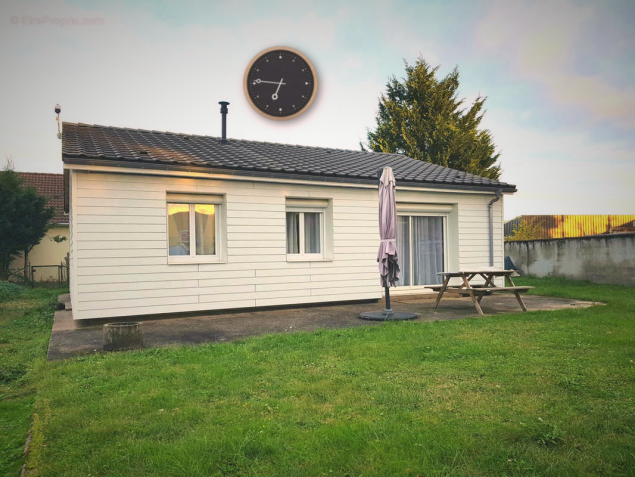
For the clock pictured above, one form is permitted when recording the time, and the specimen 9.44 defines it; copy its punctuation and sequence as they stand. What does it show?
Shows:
6.46
